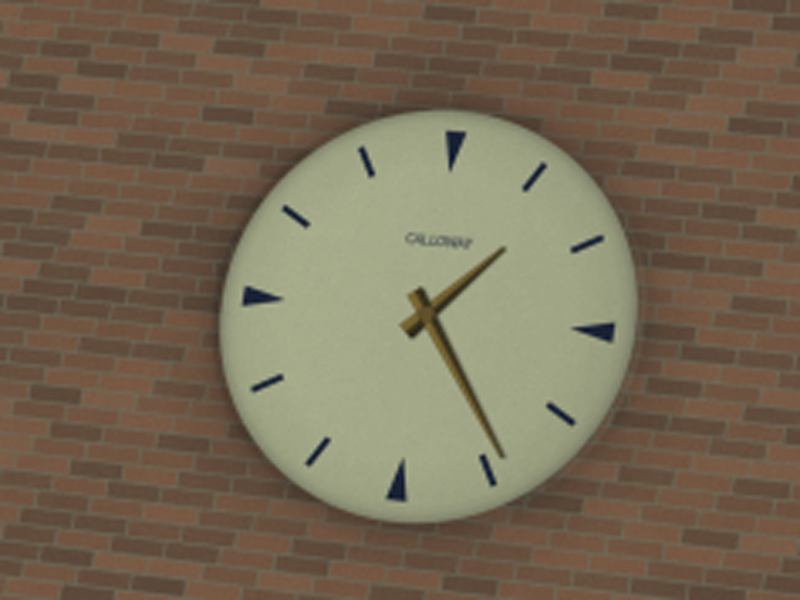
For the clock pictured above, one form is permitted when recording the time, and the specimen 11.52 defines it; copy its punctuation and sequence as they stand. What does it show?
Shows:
1.24
